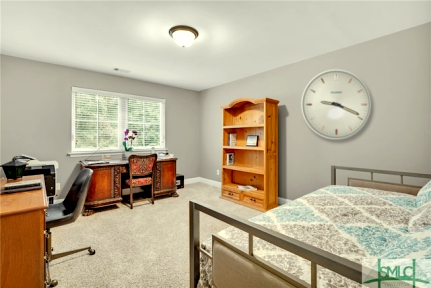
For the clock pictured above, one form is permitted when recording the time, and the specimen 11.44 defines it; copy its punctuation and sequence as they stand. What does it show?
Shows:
9.19
